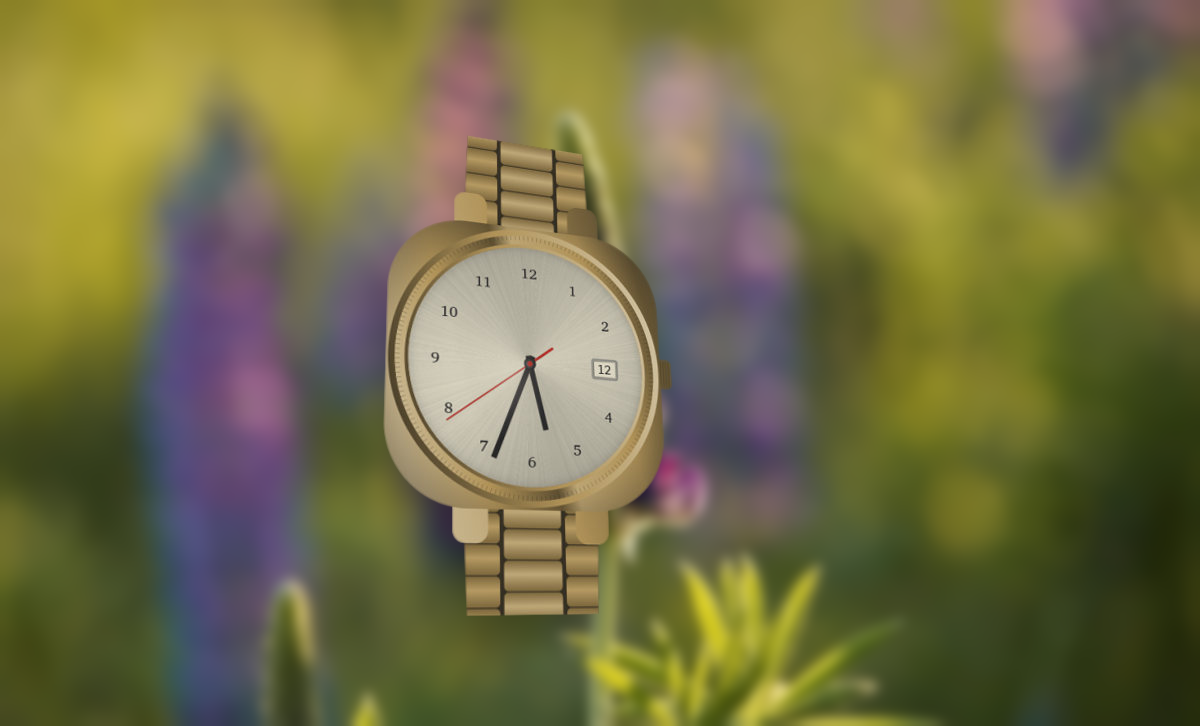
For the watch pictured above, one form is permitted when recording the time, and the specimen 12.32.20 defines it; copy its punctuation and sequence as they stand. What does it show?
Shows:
5.33.39
